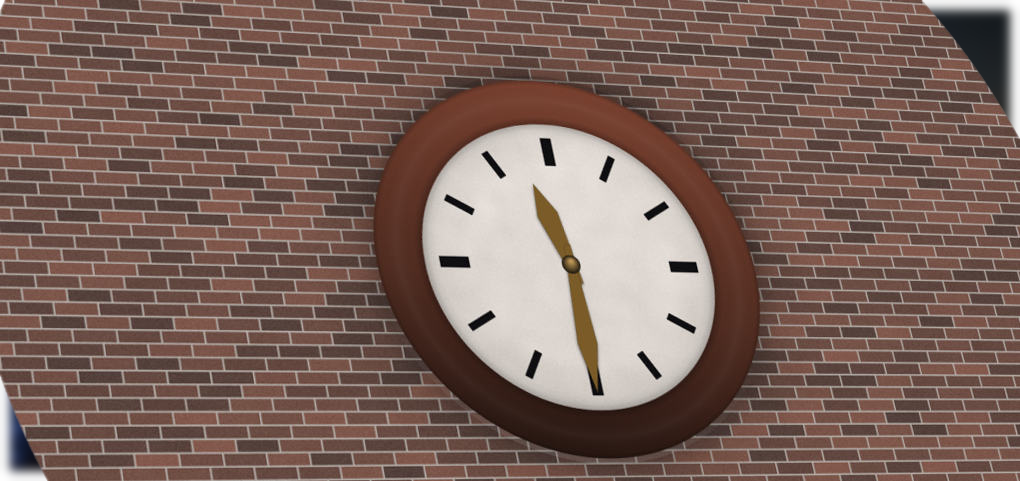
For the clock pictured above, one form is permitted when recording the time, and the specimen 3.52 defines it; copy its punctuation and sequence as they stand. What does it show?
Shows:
11.30
